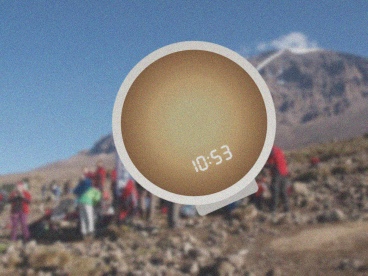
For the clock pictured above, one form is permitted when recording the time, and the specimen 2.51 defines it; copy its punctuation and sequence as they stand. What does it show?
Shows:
10.53
